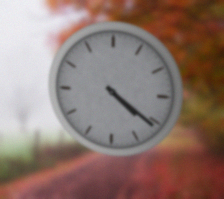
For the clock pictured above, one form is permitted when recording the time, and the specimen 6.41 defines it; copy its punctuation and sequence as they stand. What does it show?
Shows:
4.21
